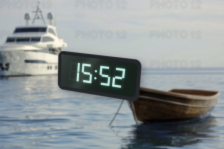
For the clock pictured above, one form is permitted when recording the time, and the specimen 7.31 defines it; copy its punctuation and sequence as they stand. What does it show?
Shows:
15.52
